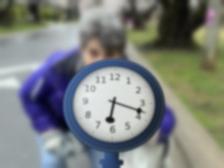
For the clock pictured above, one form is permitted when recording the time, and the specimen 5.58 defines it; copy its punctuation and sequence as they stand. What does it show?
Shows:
6.18
